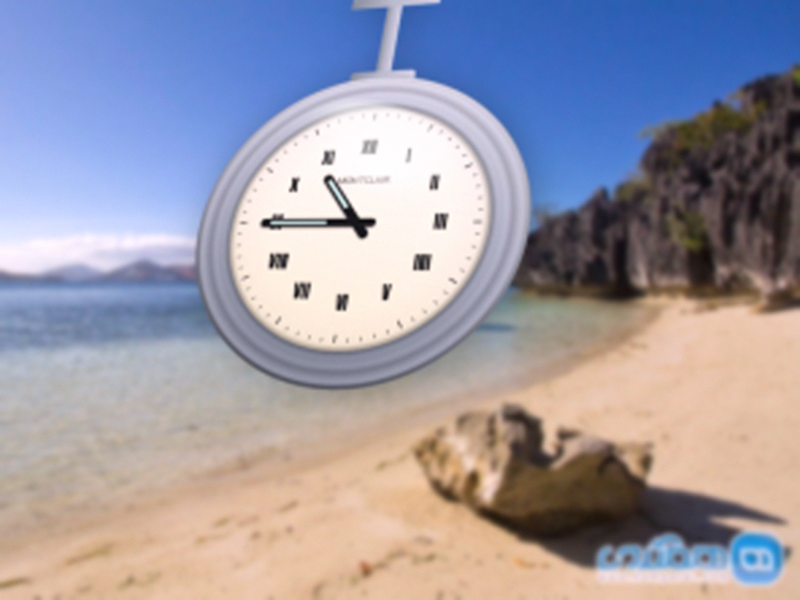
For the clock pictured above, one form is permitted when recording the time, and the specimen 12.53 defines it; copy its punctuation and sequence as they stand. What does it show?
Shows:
10.45
